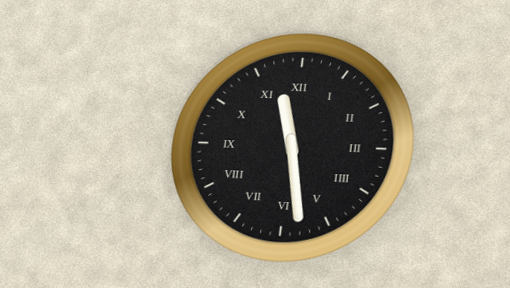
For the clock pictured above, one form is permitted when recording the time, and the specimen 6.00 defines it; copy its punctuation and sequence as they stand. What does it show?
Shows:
11.28
